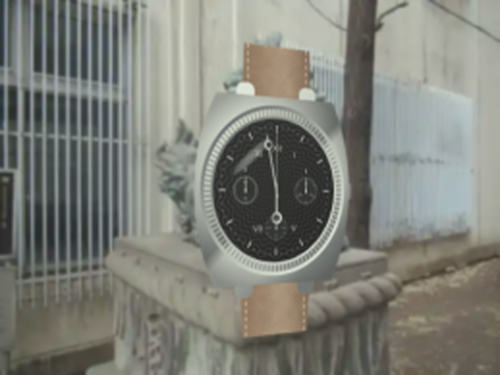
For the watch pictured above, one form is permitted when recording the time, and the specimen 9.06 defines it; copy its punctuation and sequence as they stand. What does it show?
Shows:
5.58
